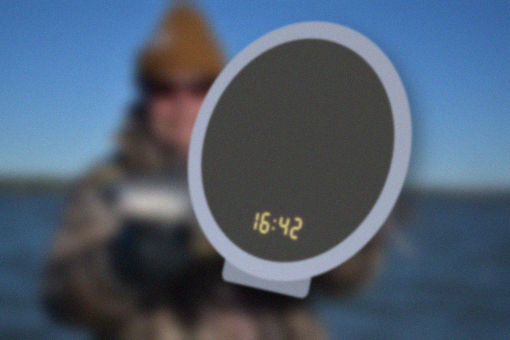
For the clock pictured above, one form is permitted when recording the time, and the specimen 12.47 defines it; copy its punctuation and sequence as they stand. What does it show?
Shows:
16.42
